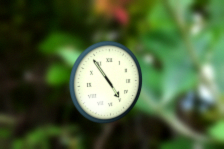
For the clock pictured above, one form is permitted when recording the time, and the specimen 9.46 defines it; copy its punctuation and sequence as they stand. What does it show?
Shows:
4.54
